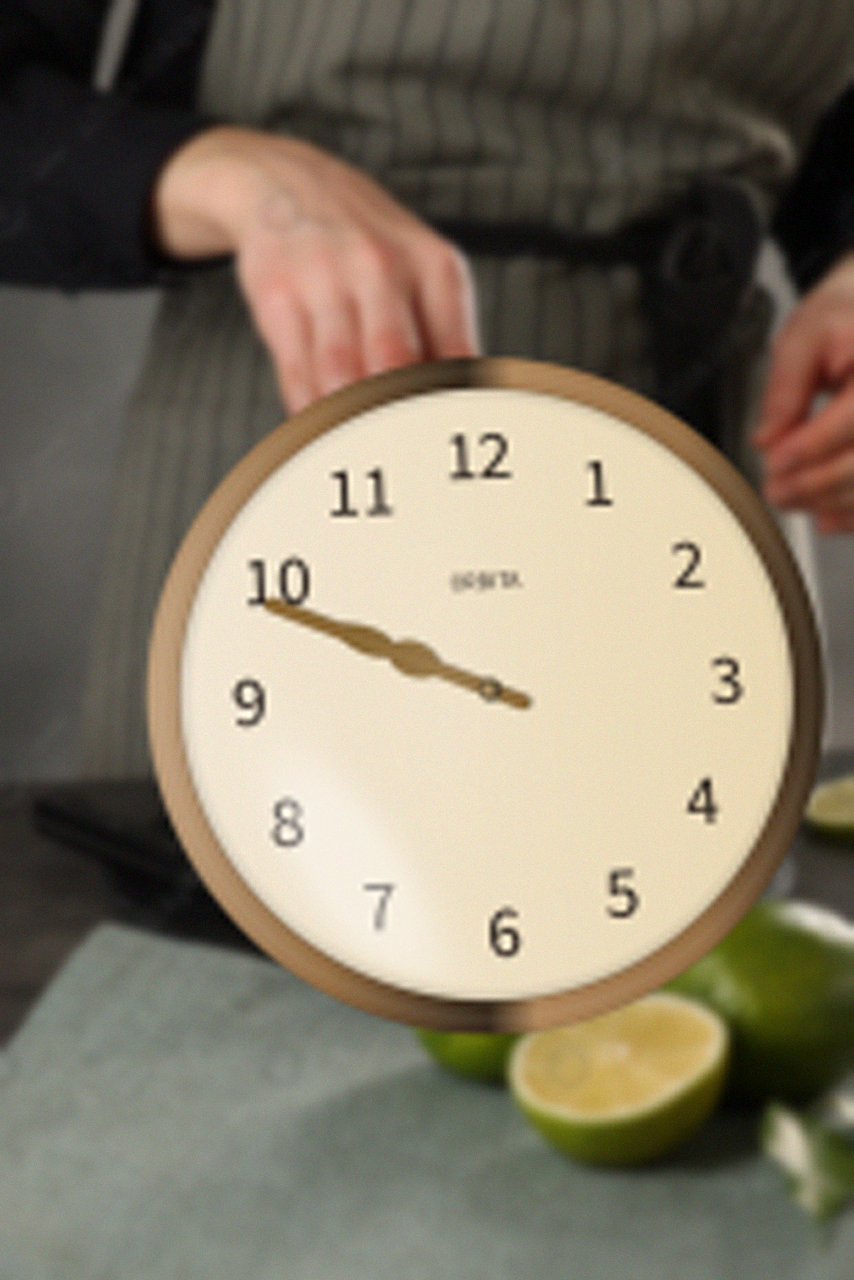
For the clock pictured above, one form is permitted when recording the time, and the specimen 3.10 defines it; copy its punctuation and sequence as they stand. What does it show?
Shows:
9.49
